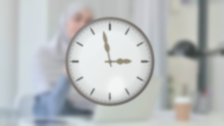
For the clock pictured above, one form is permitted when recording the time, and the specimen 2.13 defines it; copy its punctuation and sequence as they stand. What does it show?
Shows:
2.58
